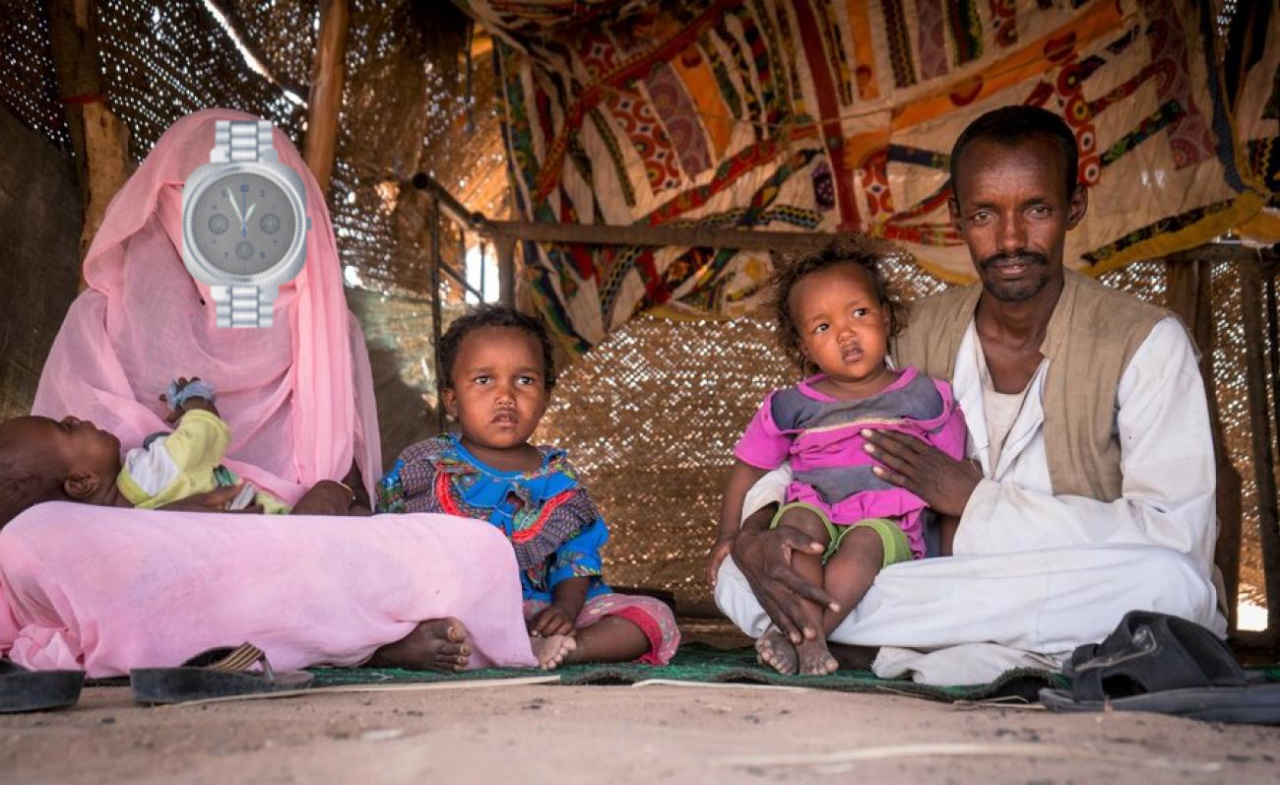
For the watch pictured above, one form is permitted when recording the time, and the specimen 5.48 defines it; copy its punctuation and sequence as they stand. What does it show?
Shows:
12.56
